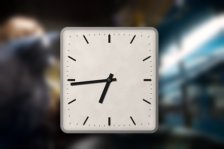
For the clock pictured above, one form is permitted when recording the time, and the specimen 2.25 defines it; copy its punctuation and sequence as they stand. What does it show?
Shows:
6.44
